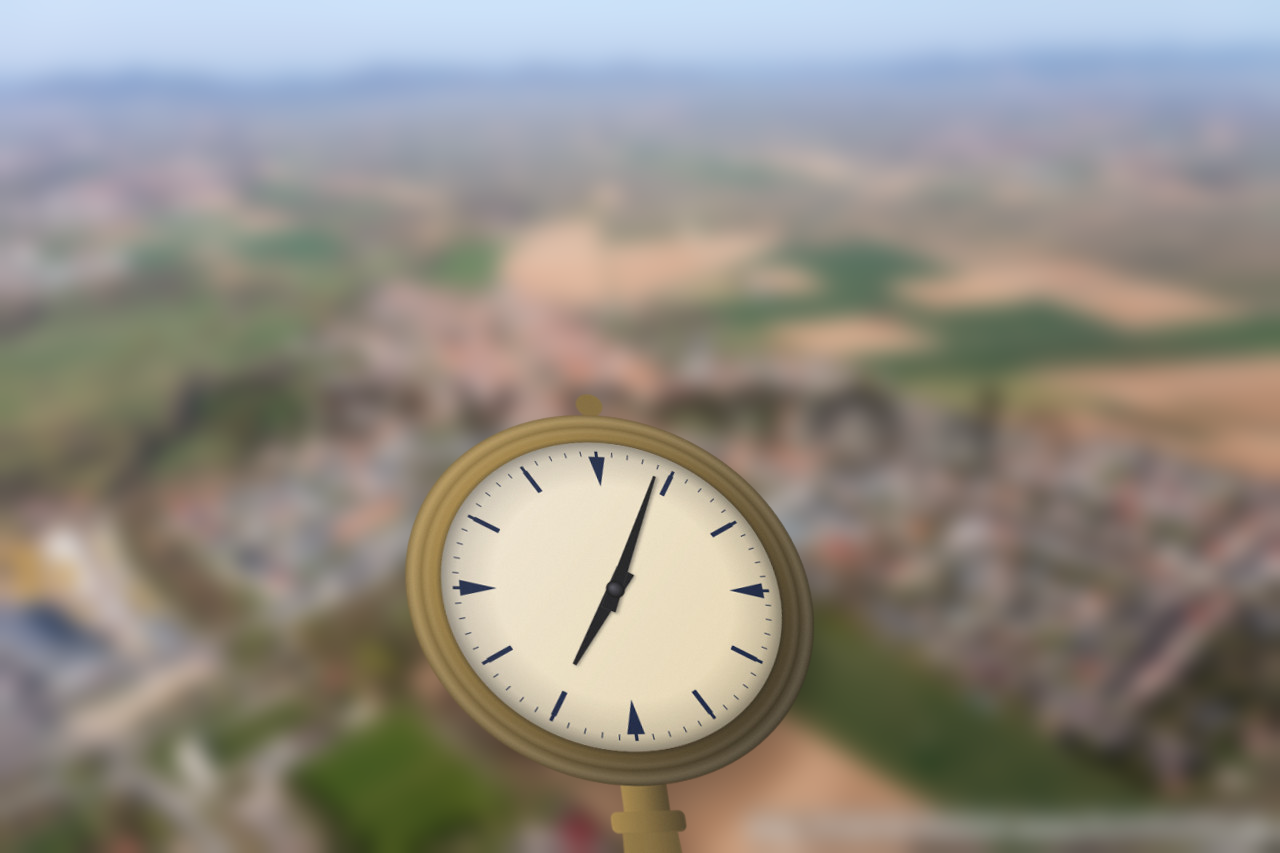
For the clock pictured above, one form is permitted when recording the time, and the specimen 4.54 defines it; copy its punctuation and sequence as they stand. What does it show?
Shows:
7.04
